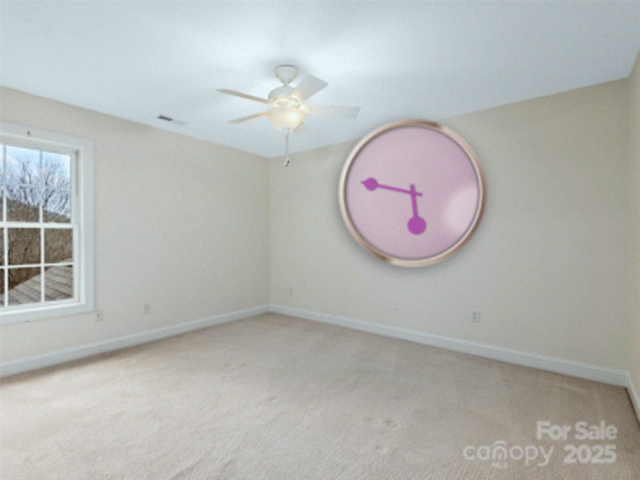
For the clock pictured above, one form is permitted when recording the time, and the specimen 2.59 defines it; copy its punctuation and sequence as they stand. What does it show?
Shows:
5.47
